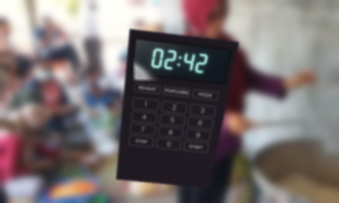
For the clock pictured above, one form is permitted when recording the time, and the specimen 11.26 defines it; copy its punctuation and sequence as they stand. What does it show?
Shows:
2.42
